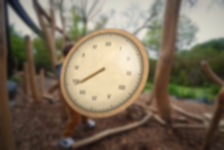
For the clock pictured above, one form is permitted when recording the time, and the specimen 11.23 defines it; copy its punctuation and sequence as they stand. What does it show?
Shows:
7.39
